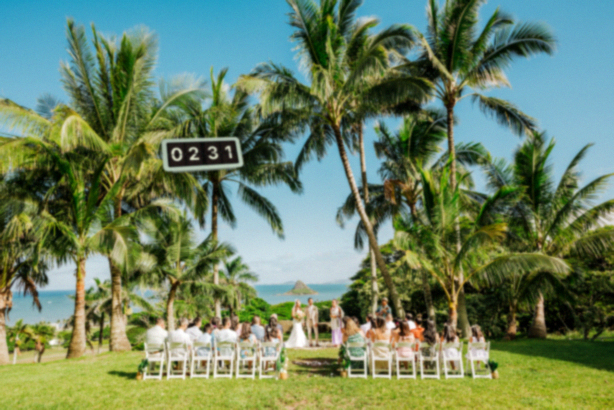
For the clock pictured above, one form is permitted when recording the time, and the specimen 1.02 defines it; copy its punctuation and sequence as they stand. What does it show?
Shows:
2.31
